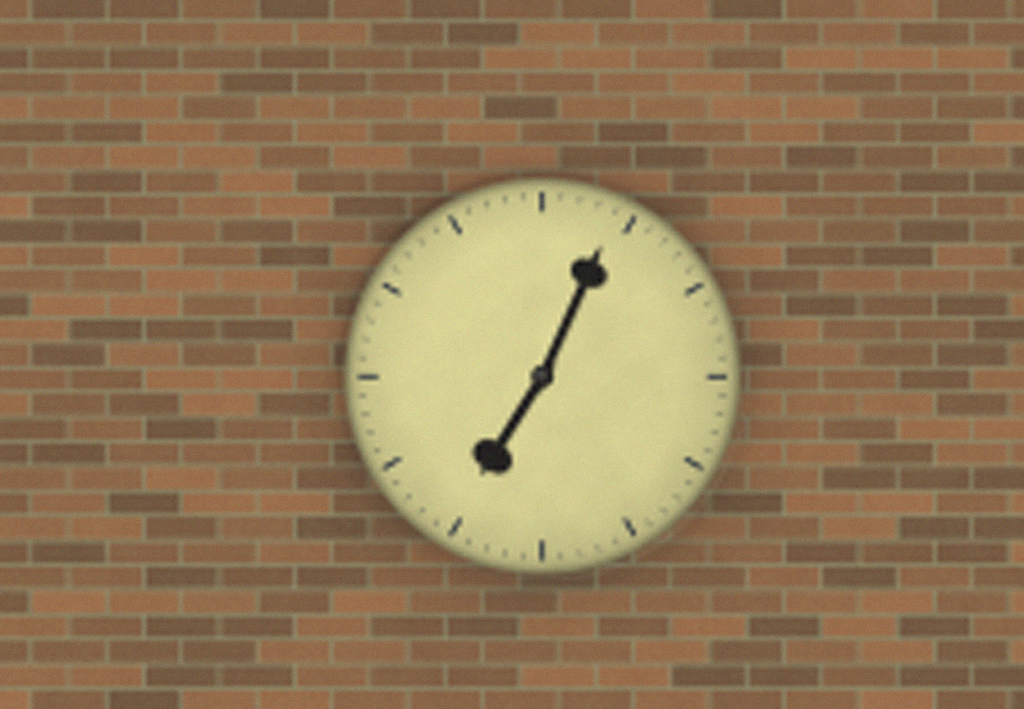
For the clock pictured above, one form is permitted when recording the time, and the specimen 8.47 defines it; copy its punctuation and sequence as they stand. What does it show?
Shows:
7.04
